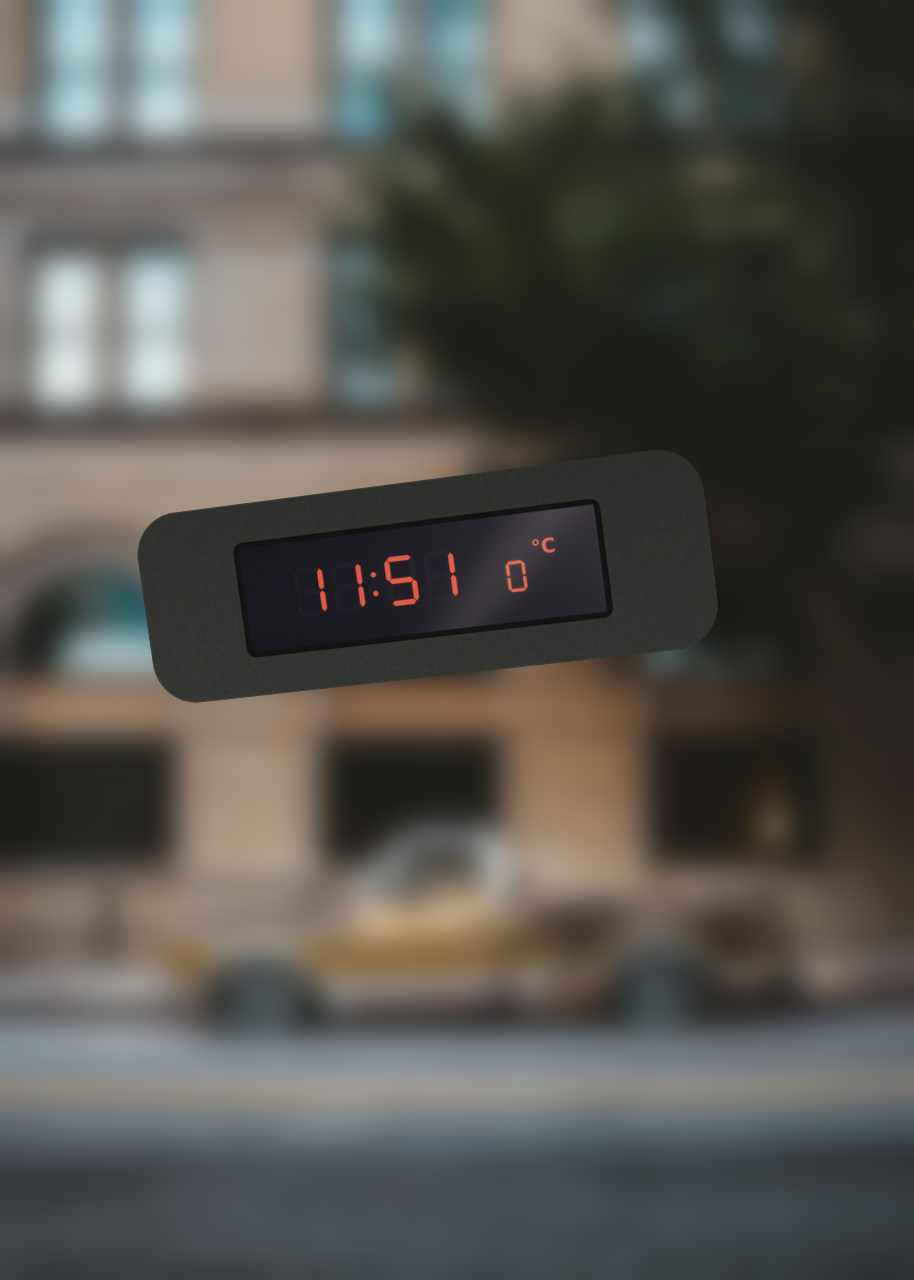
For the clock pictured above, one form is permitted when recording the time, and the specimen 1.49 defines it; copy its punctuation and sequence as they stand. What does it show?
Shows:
11.51
